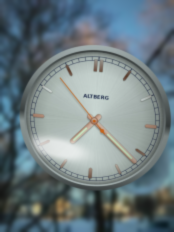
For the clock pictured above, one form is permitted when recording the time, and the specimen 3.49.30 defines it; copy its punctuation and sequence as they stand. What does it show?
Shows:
7.21.53
